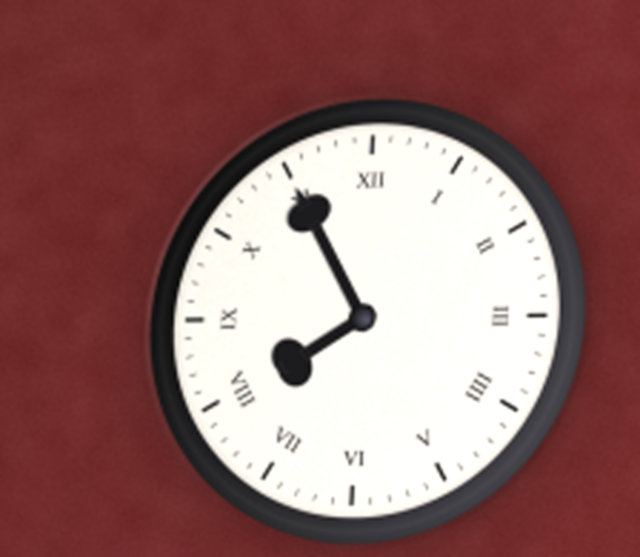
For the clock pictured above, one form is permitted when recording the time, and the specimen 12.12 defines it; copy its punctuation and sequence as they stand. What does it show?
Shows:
7.55
